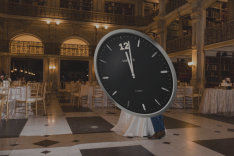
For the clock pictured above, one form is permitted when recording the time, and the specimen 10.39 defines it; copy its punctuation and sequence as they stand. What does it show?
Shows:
12.02
